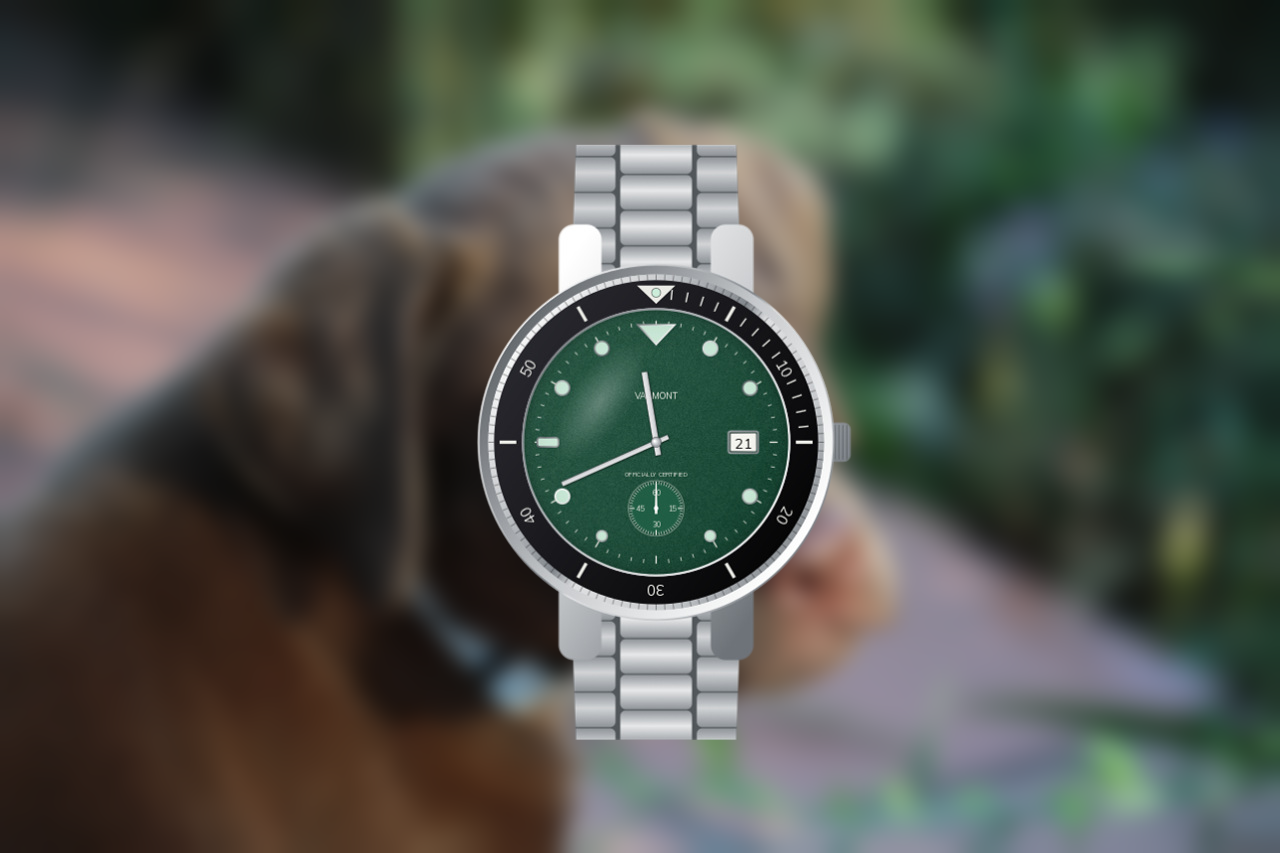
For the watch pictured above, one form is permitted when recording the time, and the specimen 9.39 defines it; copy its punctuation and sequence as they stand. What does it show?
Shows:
11.41
